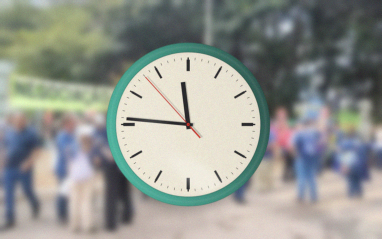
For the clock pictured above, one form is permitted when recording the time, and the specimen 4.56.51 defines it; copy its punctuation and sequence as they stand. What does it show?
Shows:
11.45.53
